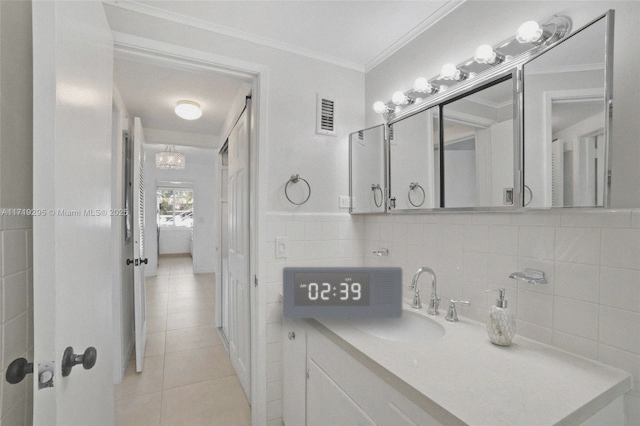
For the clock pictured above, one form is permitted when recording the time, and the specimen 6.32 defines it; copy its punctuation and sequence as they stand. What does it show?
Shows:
2.39
